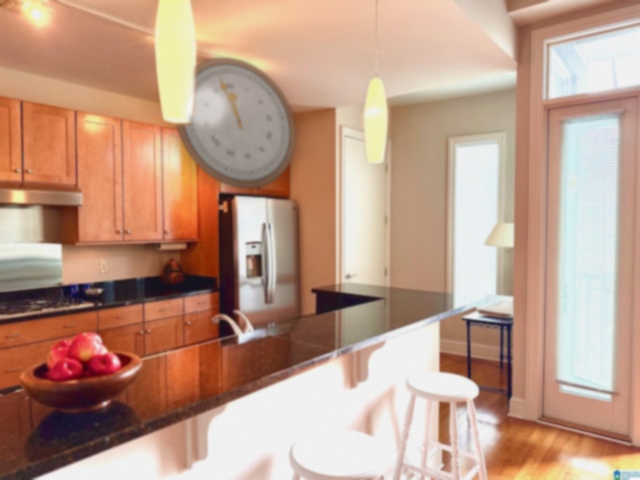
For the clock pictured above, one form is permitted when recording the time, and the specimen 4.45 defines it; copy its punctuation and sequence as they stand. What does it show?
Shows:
11.58
